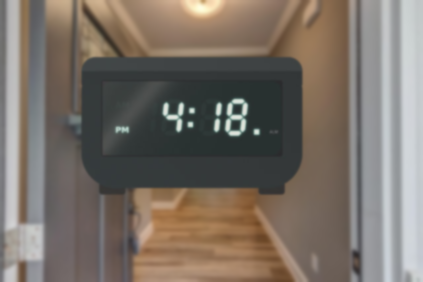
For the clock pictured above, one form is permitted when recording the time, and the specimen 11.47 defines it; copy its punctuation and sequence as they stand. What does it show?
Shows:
4.18
